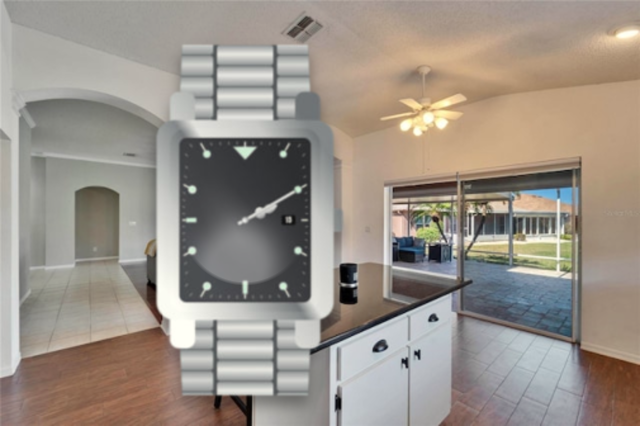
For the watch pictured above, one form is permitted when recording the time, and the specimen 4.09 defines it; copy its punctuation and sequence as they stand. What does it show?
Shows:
2.10
